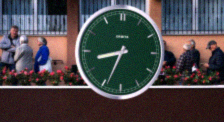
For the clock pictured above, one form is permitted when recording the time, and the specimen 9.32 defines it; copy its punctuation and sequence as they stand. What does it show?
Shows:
8.34
